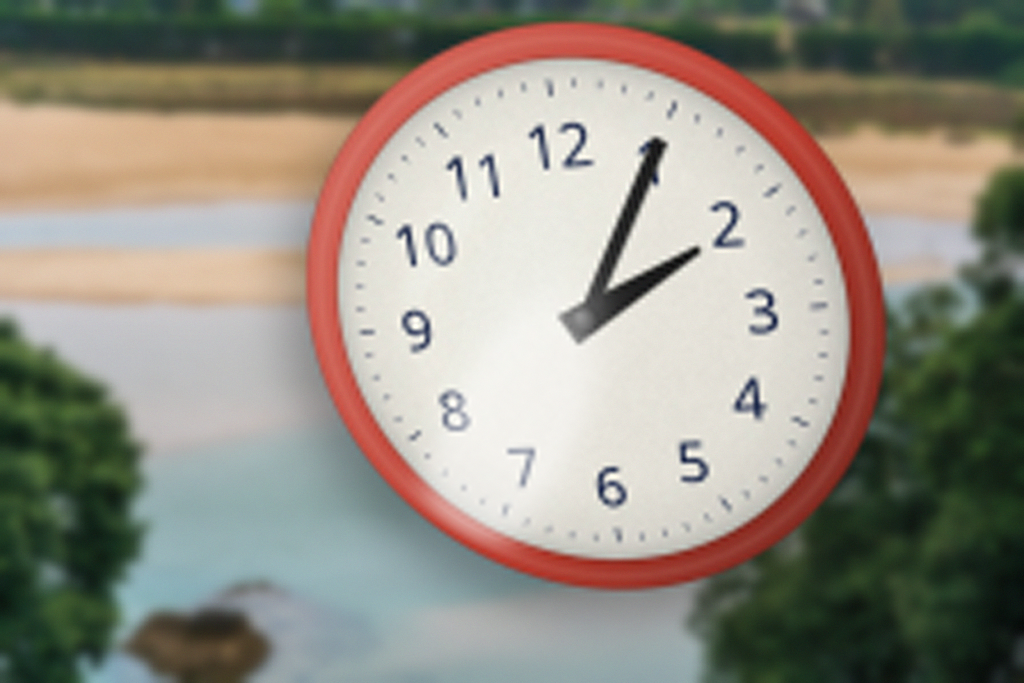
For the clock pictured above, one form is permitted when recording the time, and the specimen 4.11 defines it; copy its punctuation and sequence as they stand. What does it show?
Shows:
2.05
